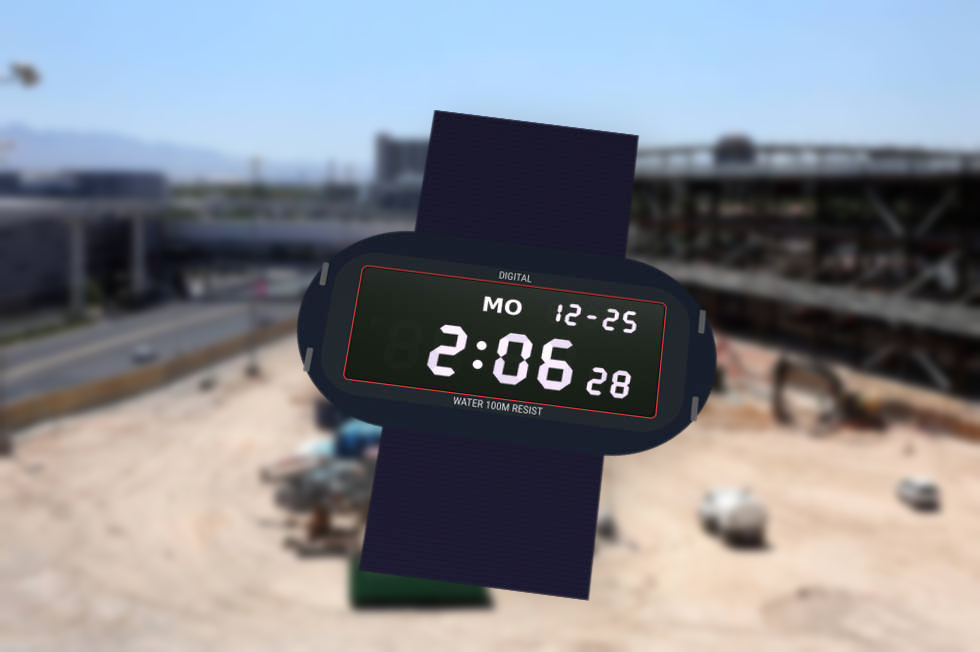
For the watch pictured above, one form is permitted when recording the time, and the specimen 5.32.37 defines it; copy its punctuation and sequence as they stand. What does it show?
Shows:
2.06.28
